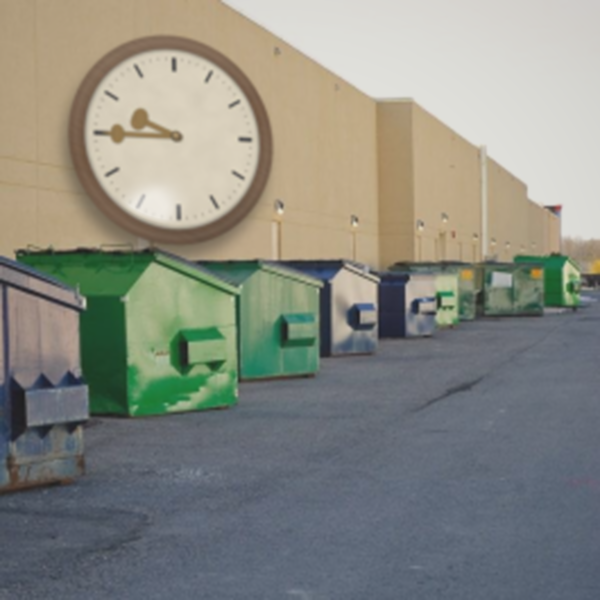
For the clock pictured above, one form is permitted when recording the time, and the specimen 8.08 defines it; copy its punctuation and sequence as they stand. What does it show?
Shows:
9.45
